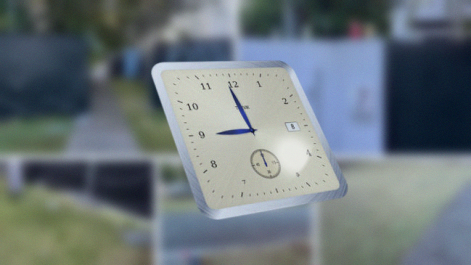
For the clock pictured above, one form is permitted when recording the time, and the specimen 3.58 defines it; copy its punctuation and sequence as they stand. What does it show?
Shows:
8.59
